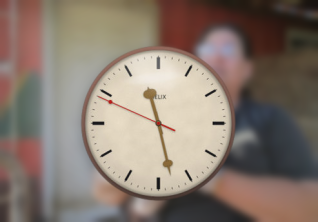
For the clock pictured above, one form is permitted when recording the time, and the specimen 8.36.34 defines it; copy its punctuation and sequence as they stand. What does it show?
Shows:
11.27.49
